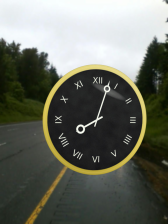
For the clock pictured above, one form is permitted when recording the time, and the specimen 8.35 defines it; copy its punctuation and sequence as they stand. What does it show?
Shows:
8.03
